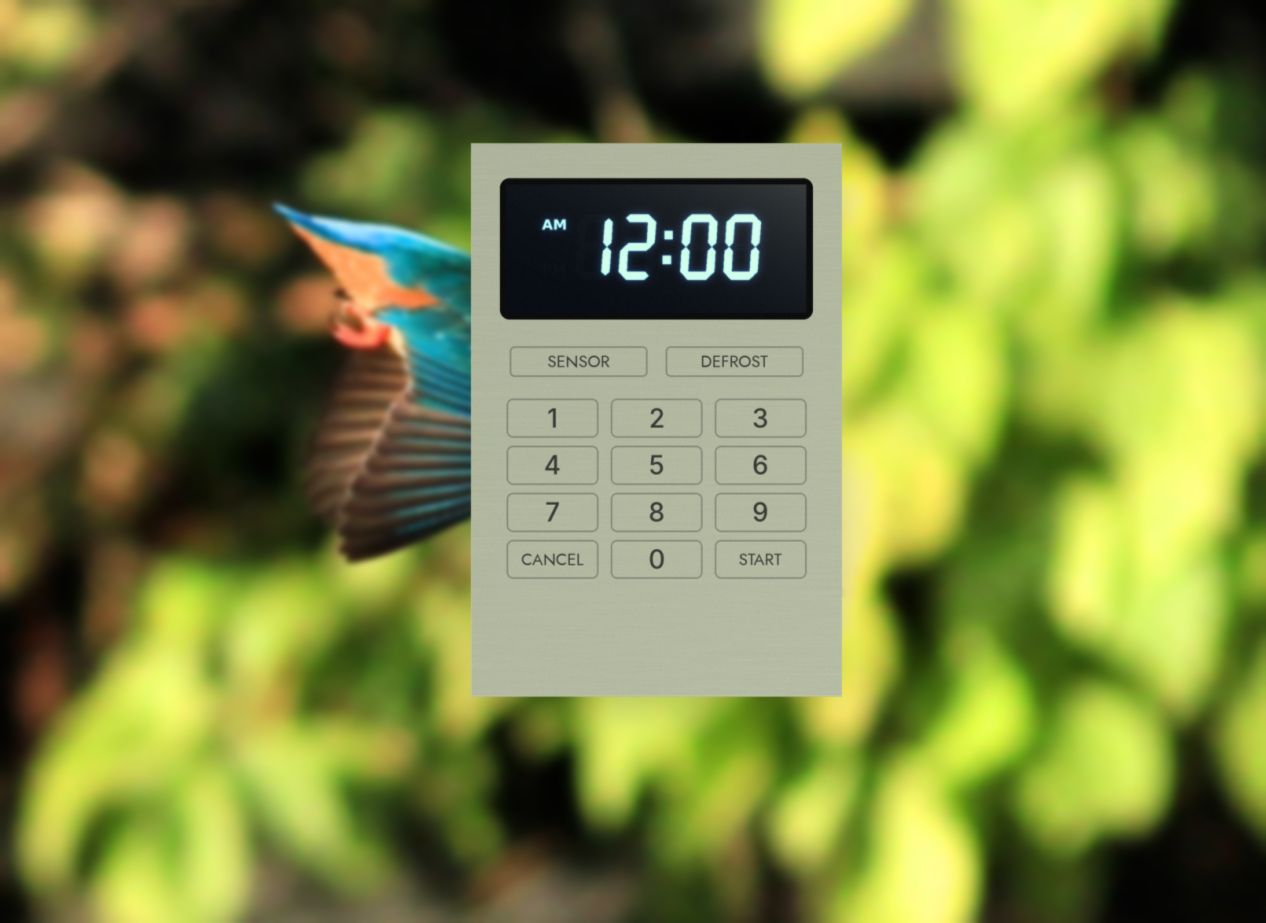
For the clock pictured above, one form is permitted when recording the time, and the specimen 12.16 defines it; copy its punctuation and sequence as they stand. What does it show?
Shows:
12.00
